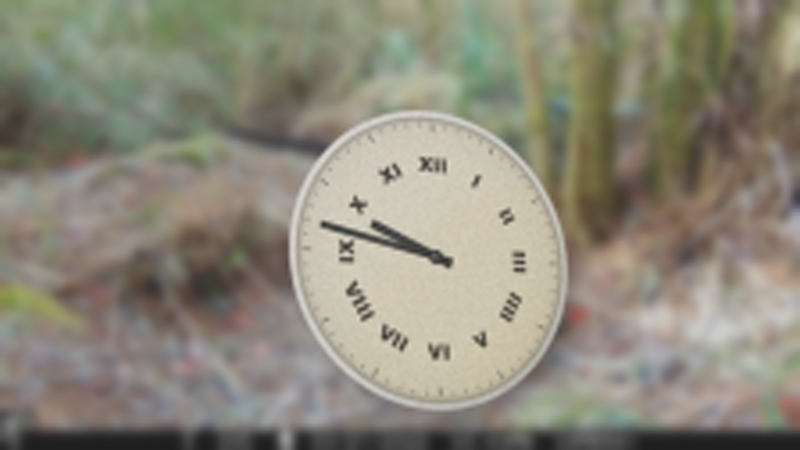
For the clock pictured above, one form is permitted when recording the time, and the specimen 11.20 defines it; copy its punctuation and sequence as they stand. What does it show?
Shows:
9.47
